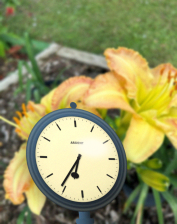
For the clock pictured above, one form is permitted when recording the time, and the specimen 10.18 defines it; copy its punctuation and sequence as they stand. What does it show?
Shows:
6.36
